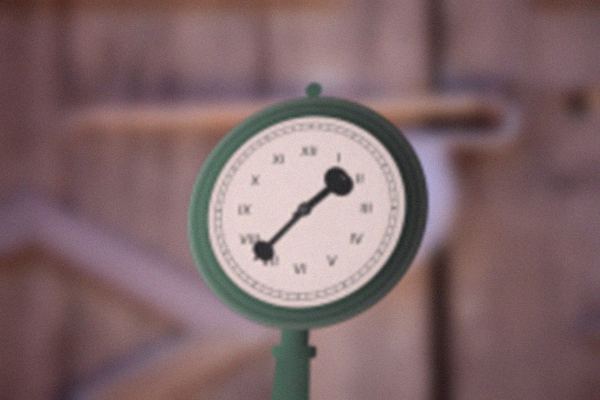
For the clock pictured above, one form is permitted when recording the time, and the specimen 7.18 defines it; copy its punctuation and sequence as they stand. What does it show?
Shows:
1.37
